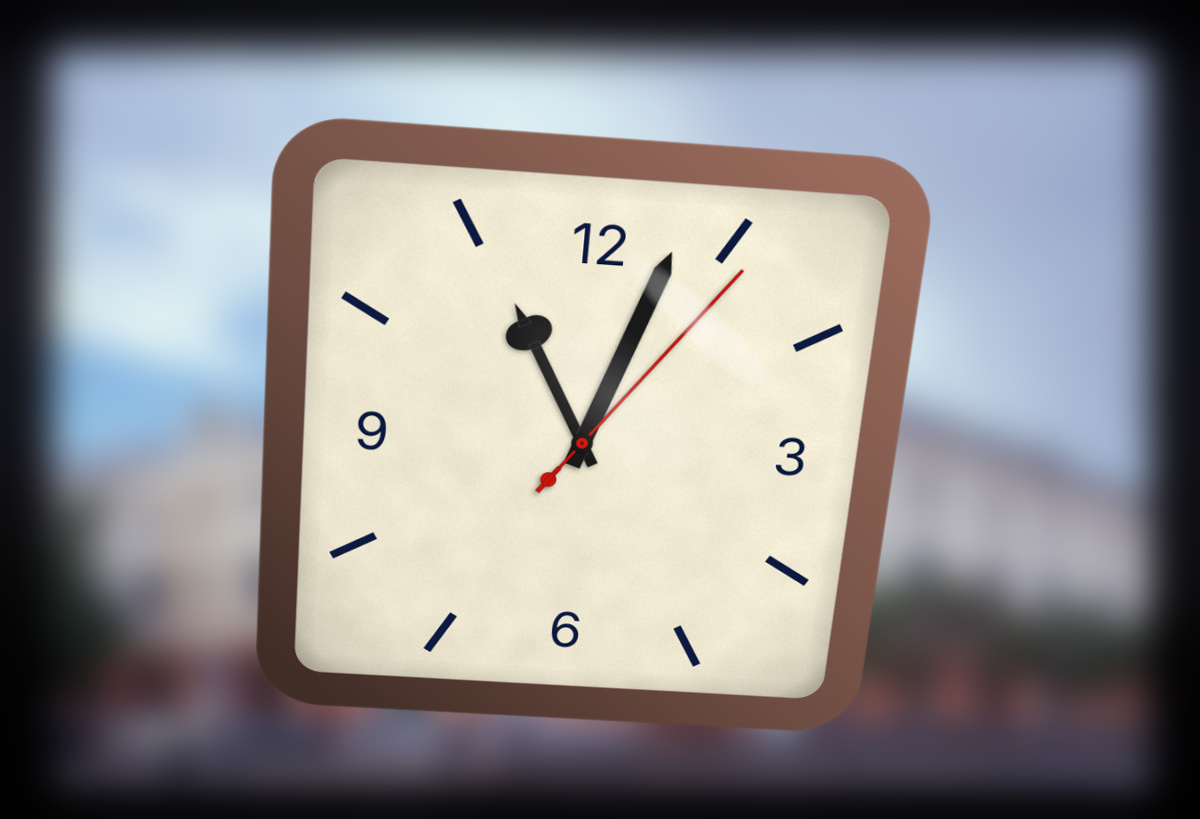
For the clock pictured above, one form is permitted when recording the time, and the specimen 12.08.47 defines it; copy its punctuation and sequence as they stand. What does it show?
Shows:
11.03.06
